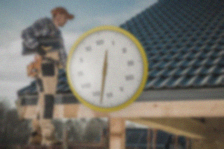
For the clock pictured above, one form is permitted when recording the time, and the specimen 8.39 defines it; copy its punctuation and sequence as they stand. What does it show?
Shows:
12.33
